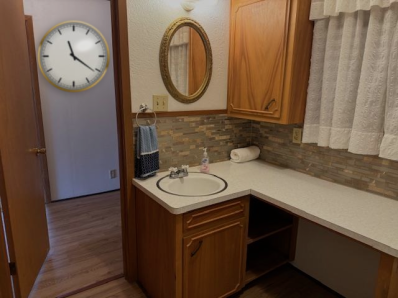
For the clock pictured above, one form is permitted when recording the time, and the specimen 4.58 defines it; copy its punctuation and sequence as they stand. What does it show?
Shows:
11.21
